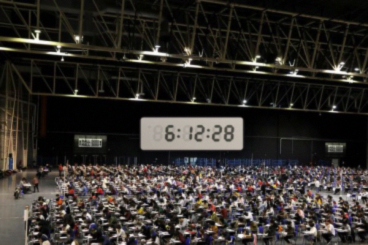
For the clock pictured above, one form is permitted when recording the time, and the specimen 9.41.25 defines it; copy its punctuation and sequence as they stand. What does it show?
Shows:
6.12.28
